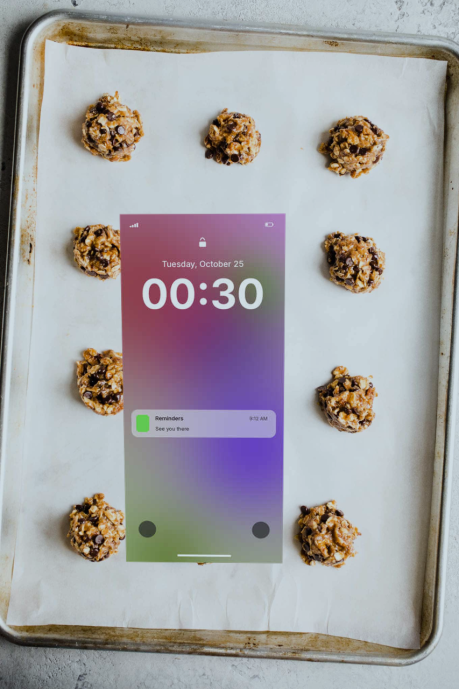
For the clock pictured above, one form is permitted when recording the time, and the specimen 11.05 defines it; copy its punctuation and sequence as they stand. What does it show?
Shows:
0.30
